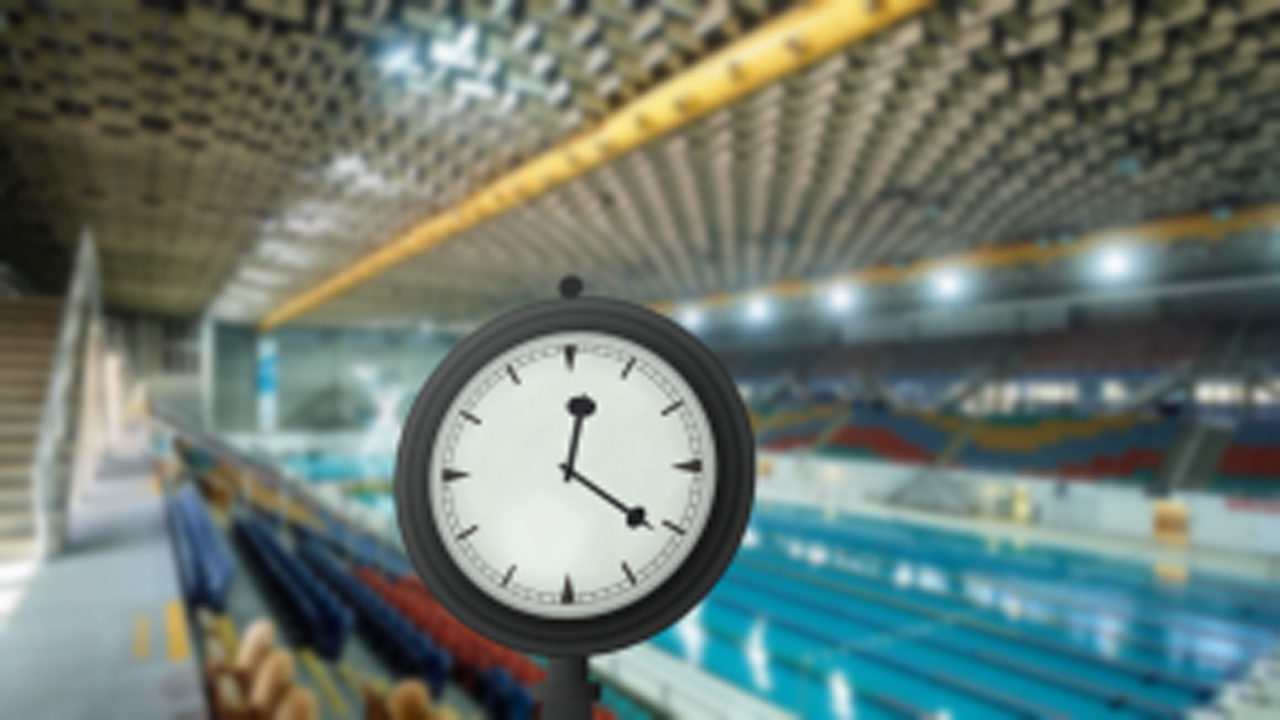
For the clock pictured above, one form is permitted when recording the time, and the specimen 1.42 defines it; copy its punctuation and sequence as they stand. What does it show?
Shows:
12.21
